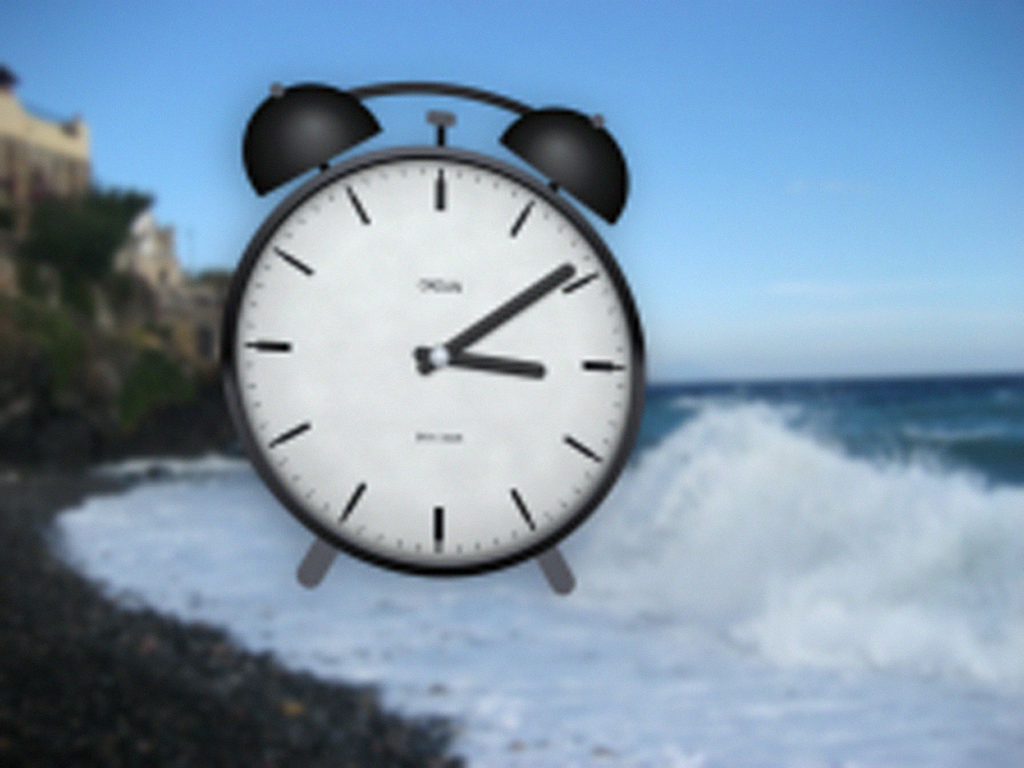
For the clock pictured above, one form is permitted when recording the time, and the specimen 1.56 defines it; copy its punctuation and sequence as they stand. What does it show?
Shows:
3.09
